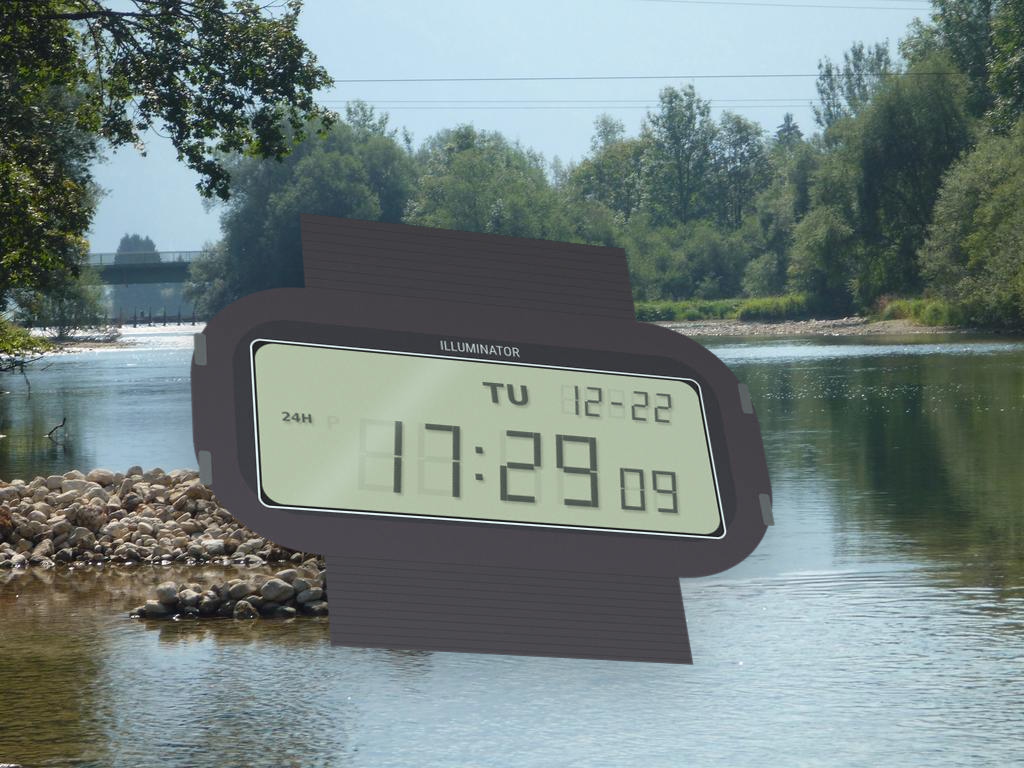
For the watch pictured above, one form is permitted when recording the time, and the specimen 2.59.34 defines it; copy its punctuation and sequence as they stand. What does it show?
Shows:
17.29.09
